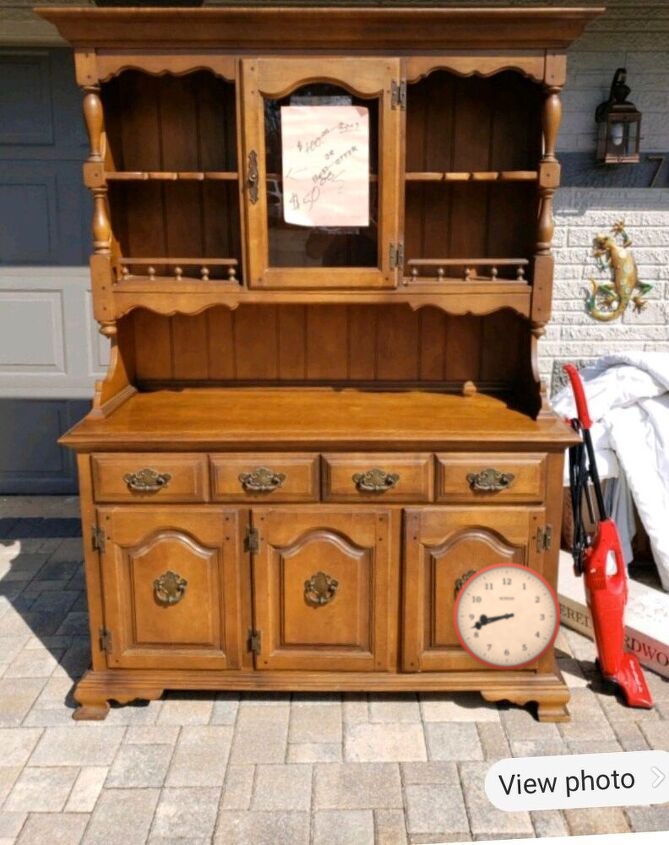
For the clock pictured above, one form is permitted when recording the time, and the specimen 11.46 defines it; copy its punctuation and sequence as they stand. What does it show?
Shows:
8.42
